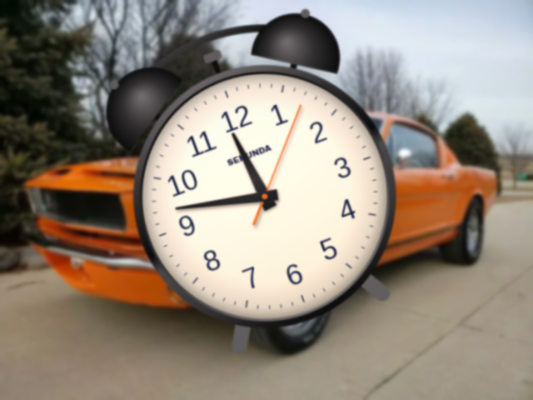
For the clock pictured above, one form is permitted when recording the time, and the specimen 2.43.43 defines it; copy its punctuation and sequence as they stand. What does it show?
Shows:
11.47.07
